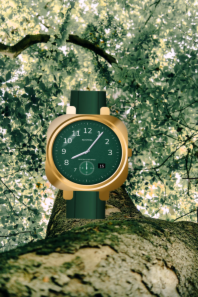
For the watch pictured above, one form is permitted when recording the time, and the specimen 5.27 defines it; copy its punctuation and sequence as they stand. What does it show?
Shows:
8.06
